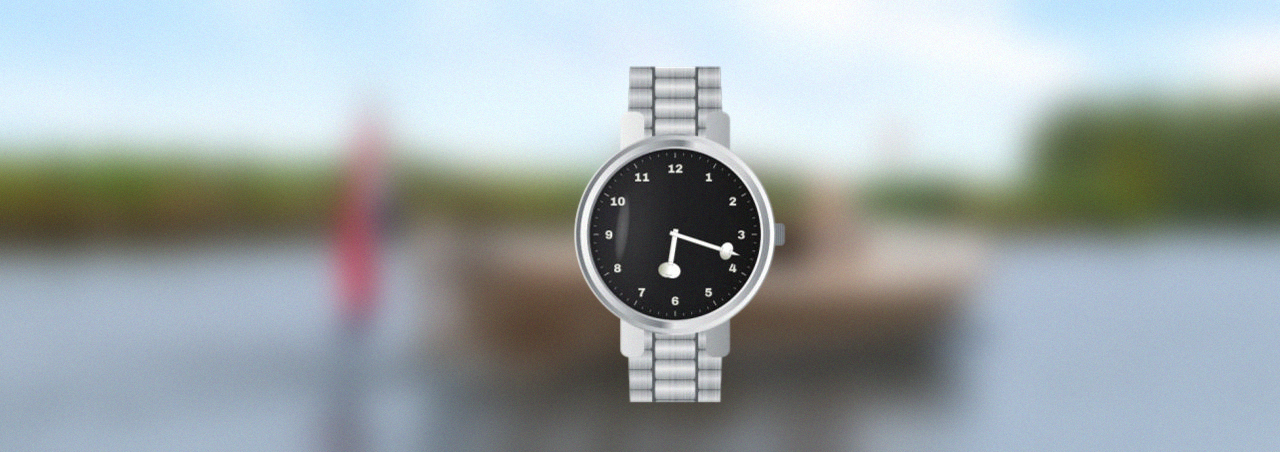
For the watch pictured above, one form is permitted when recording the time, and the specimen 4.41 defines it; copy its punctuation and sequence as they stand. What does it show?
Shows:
6.18
